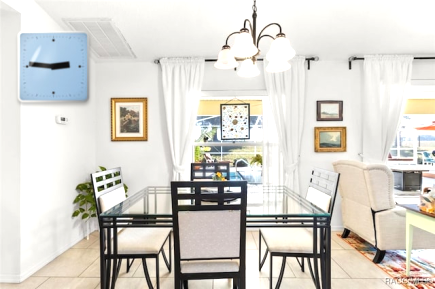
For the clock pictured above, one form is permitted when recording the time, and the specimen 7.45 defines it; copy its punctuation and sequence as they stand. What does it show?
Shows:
2.46
